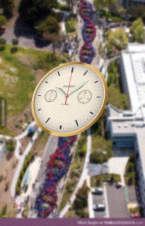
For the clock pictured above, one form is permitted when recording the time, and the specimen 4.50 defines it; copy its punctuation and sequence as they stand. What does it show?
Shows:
10.08
